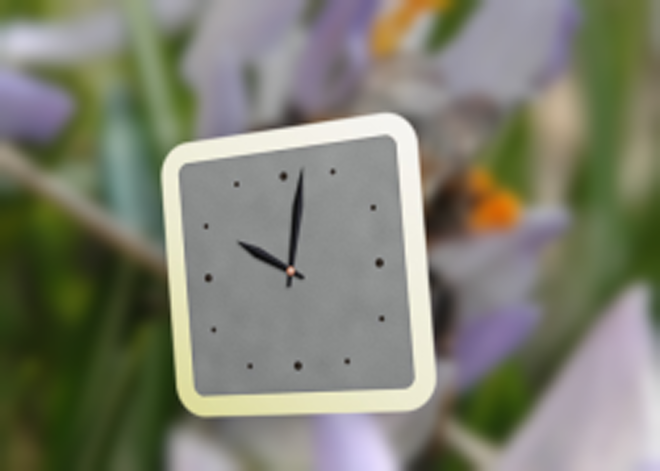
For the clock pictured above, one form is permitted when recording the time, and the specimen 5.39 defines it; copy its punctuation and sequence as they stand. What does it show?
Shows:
10.02
